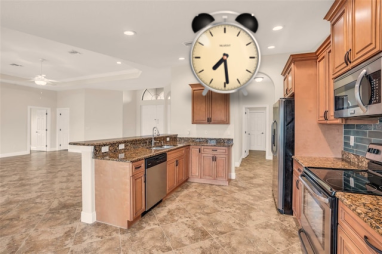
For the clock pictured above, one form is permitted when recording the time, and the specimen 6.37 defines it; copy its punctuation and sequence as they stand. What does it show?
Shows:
7.29
